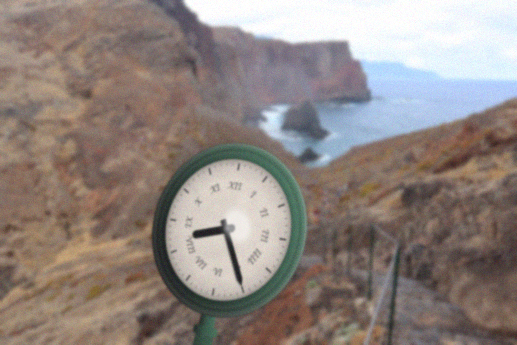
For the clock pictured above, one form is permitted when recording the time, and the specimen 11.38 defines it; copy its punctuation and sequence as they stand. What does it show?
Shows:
8.25
